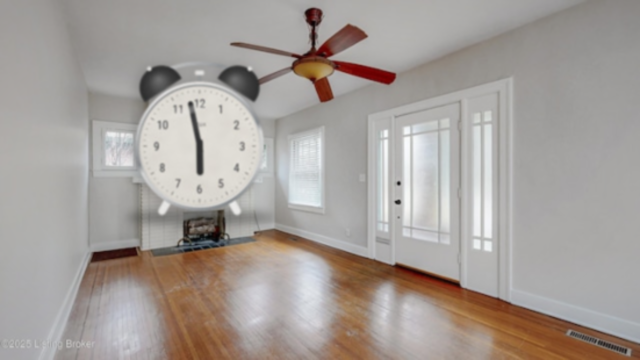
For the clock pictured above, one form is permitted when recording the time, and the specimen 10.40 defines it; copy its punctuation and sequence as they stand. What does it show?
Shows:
5.58
